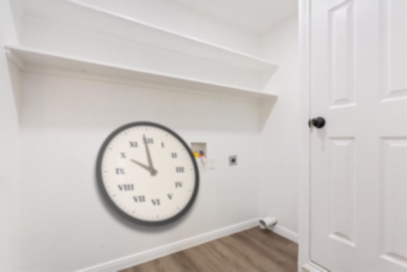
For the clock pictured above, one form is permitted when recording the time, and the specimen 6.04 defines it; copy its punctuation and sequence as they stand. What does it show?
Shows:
9.59
